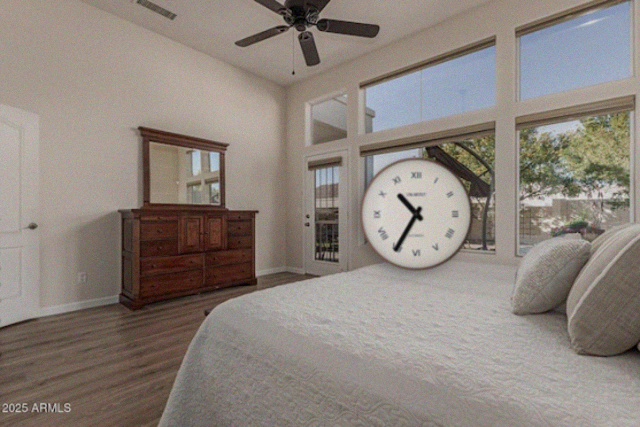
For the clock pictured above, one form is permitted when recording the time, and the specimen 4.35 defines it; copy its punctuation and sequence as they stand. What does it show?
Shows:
10.35
